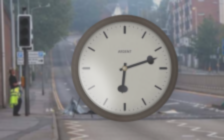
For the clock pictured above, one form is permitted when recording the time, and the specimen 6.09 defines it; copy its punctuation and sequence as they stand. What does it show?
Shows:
6.12
